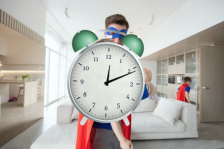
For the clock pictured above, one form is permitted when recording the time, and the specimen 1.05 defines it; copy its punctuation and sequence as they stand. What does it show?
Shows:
12.11
